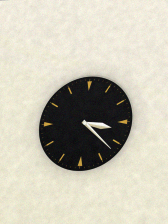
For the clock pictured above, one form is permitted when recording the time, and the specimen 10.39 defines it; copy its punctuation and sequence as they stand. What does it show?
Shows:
3.22
